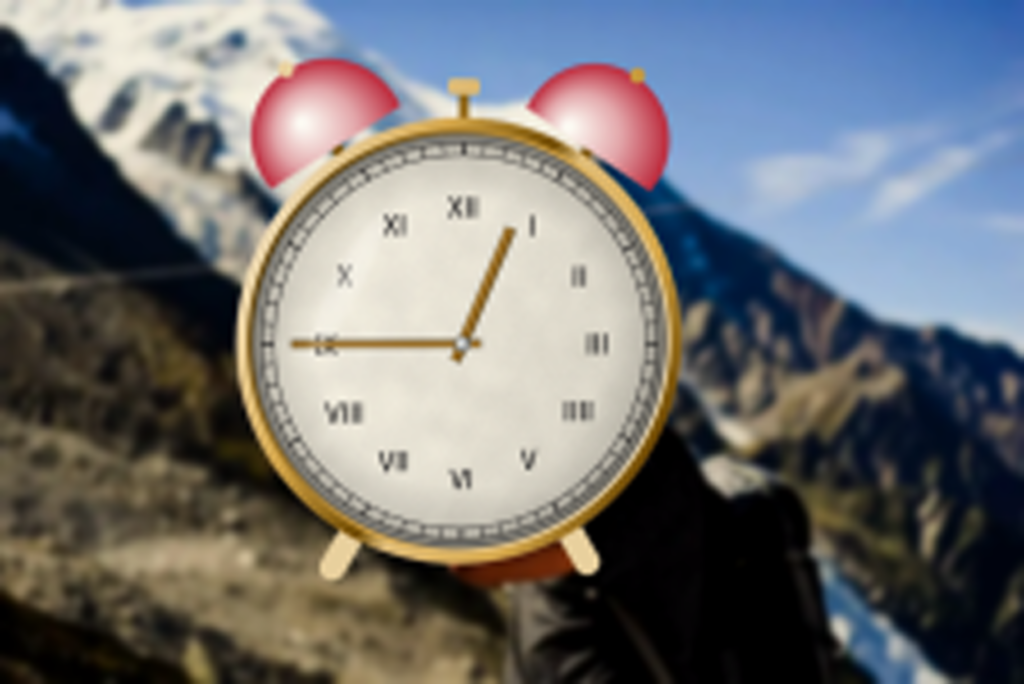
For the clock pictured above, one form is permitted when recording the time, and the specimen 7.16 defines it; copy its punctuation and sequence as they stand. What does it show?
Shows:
12.45
